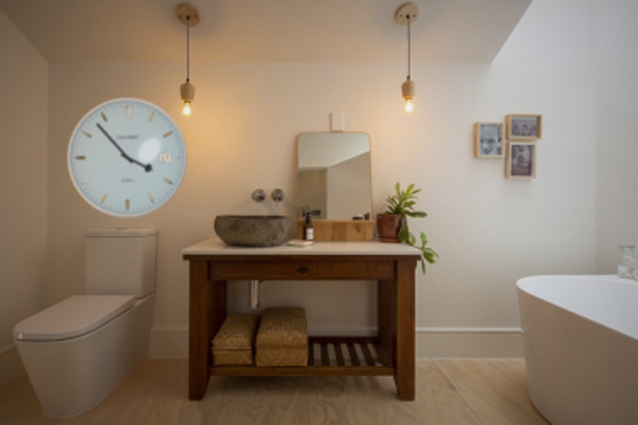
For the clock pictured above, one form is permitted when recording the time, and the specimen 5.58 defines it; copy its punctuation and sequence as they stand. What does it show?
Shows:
3.53
